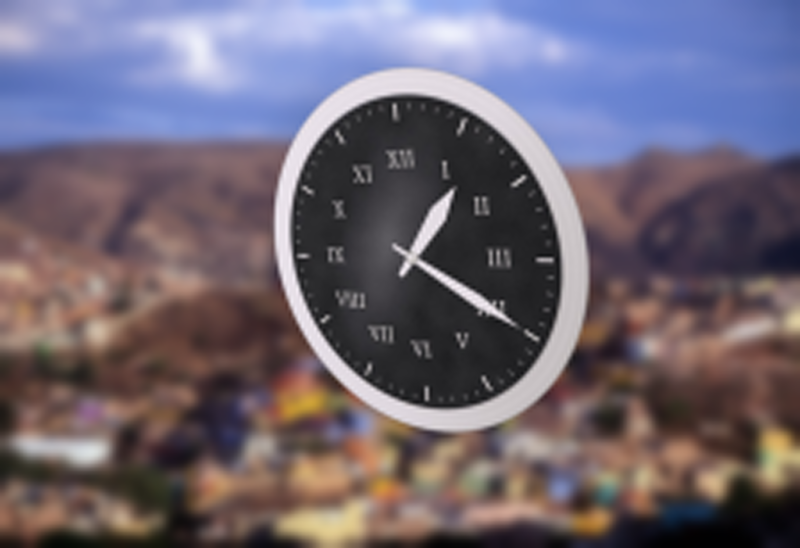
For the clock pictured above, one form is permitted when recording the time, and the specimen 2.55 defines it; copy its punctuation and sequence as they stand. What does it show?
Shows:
1.20
